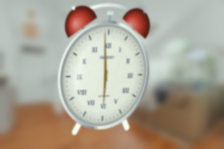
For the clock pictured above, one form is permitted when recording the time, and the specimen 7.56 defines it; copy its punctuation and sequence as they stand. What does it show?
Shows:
5.59
